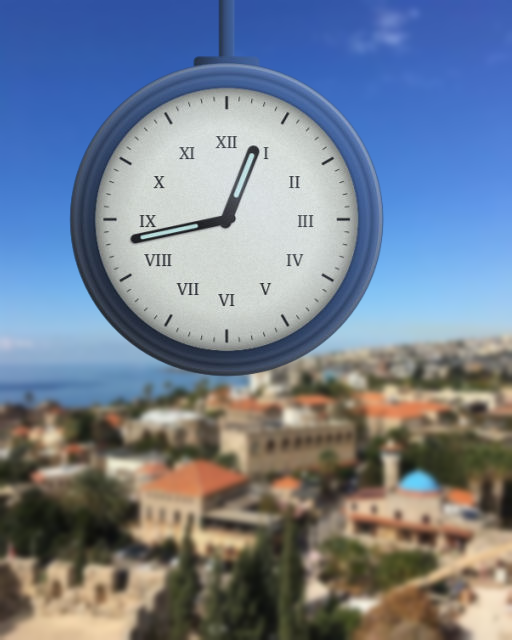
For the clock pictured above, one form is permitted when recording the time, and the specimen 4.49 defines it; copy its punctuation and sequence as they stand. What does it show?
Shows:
12.43
